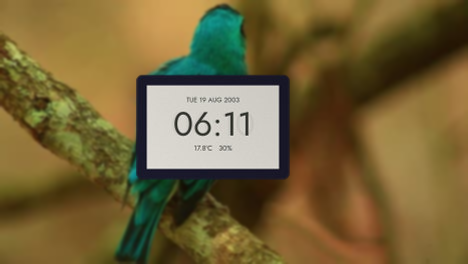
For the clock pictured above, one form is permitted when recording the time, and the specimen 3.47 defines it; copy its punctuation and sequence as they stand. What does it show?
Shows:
6.11
